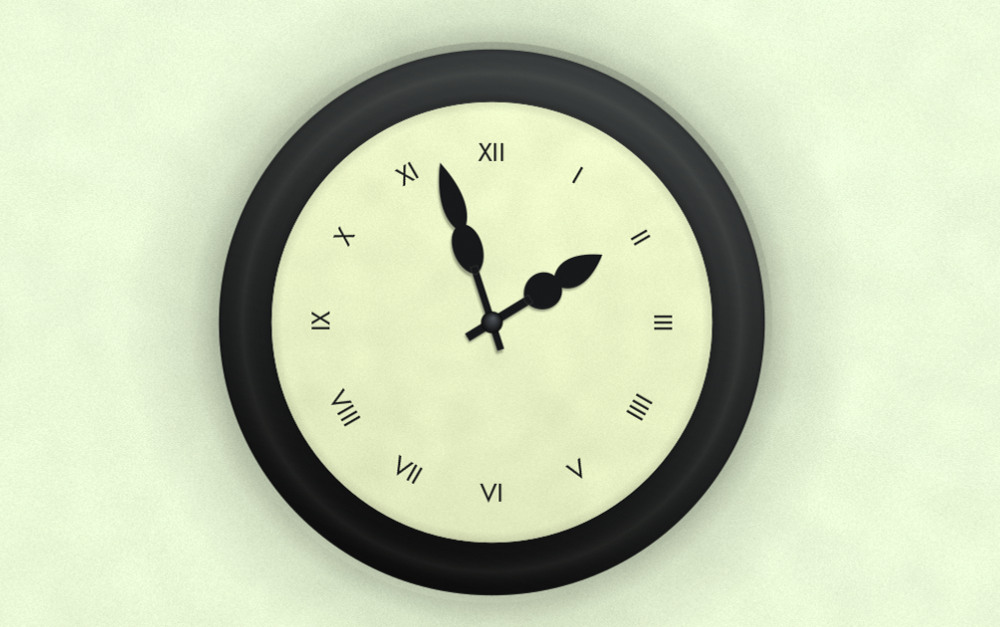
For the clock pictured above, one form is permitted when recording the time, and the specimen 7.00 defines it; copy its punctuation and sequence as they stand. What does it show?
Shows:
1.57
